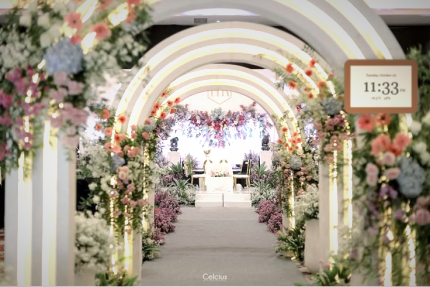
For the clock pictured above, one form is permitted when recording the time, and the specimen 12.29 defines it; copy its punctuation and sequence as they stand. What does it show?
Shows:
11.33
